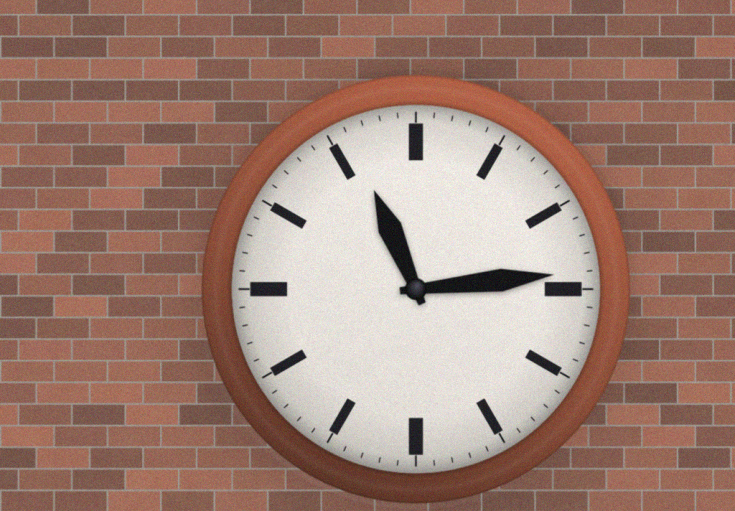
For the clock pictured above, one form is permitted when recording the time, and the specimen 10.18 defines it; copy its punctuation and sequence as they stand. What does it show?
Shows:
11.14
